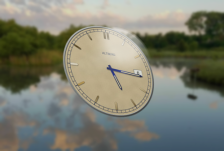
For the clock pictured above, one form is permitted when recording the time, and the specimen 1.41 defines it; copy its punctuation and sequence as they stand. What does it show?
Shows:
5.16
